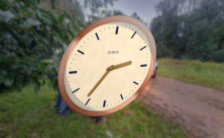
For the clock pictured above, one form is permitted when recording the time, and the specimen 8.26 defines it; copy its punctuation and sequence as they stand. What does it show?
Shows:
2.36
